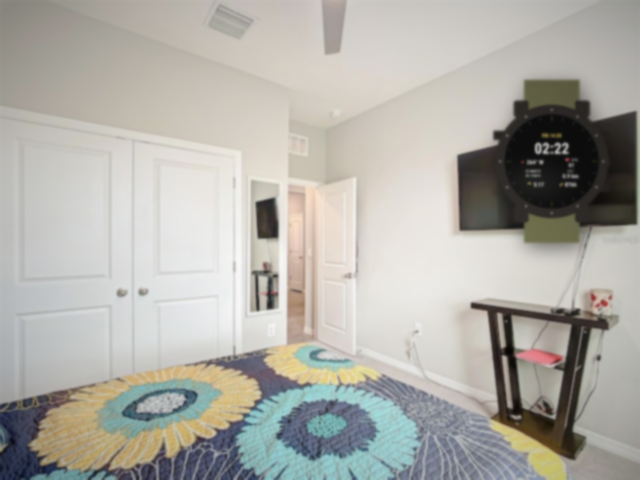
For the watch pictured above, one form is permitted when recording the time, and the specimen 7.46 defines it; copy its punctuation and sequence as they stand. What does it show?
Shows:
2.22
